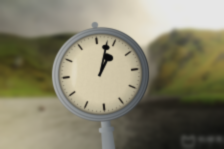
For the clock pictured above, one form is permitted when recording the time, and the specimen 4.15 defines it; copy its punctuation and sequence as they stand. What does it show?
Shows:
1.03
